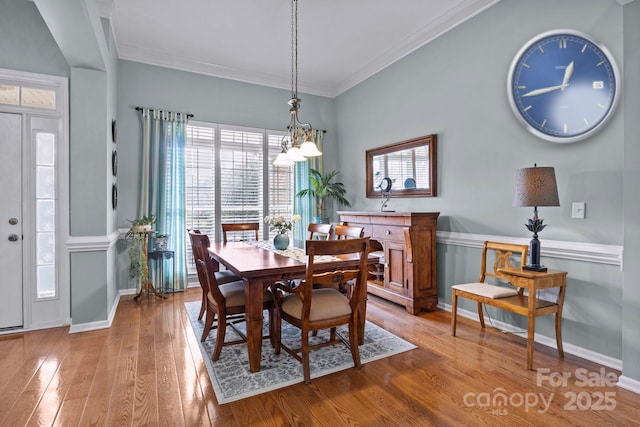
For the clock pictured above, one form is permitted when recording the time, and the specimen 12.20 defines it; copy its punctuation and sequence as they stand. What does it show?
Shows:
12.43
